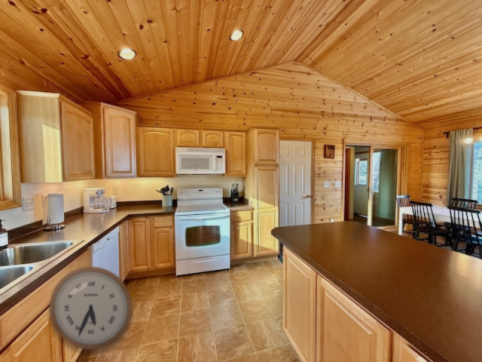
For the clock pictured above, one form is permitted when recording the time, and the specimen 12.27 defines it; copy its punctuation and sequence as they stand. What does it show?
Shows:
5.34
